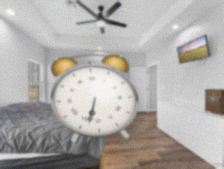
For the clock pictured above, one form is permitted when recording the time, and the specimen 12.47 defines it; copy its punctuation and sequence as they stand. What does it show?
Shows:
6.33
